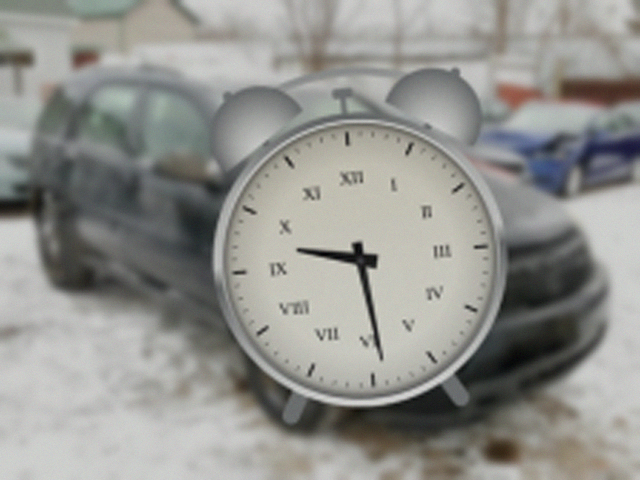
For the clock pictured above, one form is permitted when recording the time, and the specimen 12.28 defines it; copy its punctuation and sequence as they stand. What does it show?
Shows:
9.29
